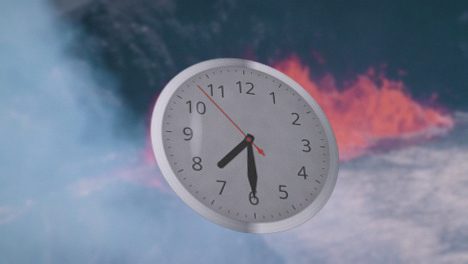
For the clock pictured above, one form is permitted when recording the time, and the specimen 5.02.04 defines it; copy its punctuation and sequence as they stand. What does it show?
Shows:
7.29.53
